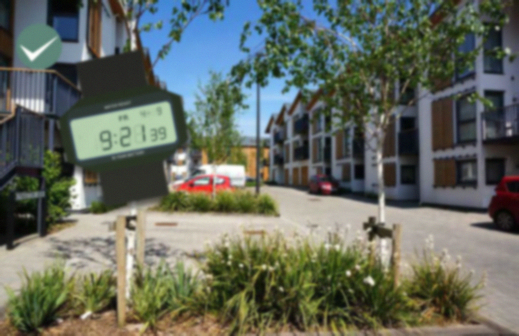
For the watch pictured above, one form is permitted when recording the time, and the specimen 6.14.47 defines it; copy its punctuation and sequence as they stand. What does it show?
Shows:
9.21.39
